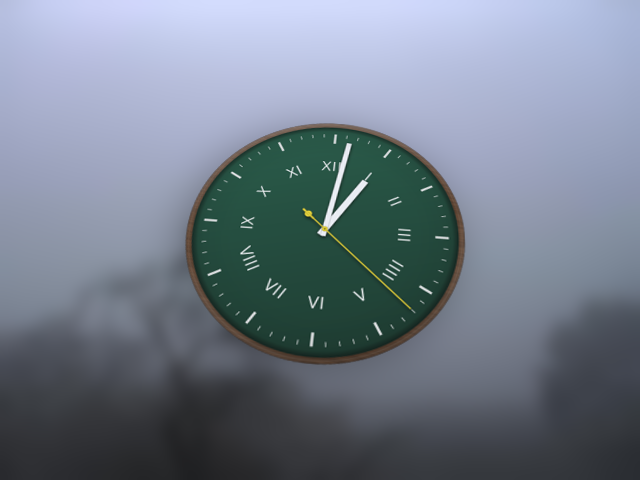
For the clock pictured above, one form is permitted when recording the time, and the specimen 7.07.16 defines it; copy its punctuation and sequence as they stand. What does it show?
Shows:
1.01.22
